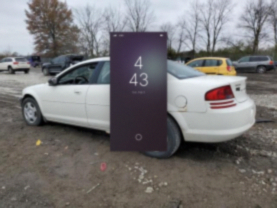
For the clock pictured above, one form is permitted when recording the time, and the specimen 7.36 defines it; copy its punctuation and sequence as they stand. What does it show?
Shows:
4.43
